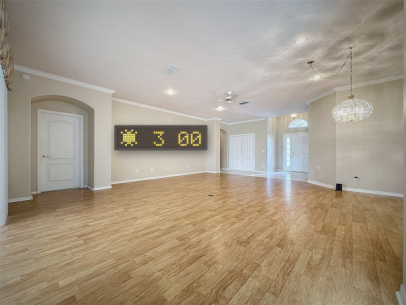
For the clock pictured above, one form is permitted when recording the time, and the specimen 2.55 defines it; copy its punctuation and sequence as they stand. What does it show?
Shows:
3.00
